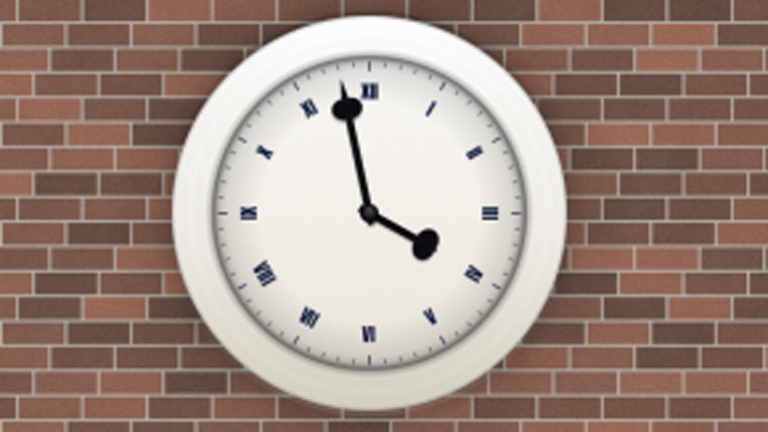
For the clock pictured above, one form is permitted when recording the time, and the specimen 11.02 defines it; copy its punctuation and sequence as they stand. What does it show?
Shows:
3.58
